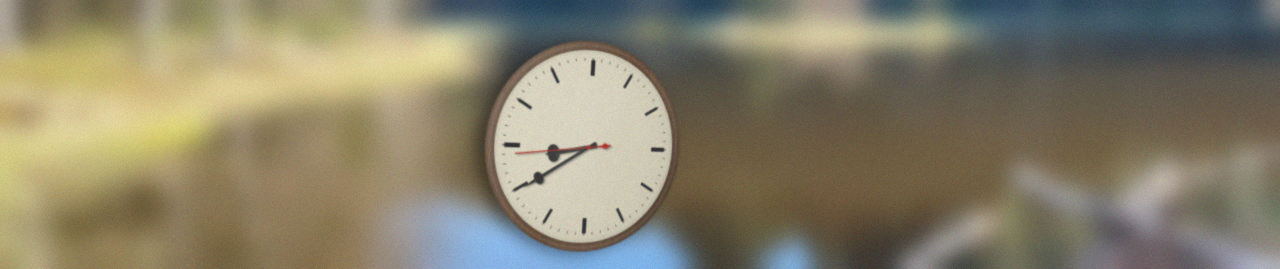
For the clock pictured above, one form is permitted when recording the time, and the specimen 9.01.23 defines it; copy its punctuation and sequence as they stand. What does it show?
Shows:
8.39.44
